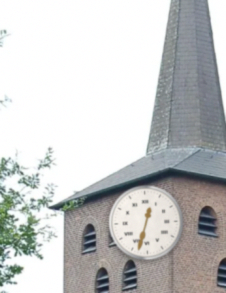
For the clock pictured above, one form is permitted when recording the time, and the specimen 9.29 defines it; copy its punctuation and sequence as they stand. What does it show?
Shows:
12.33
